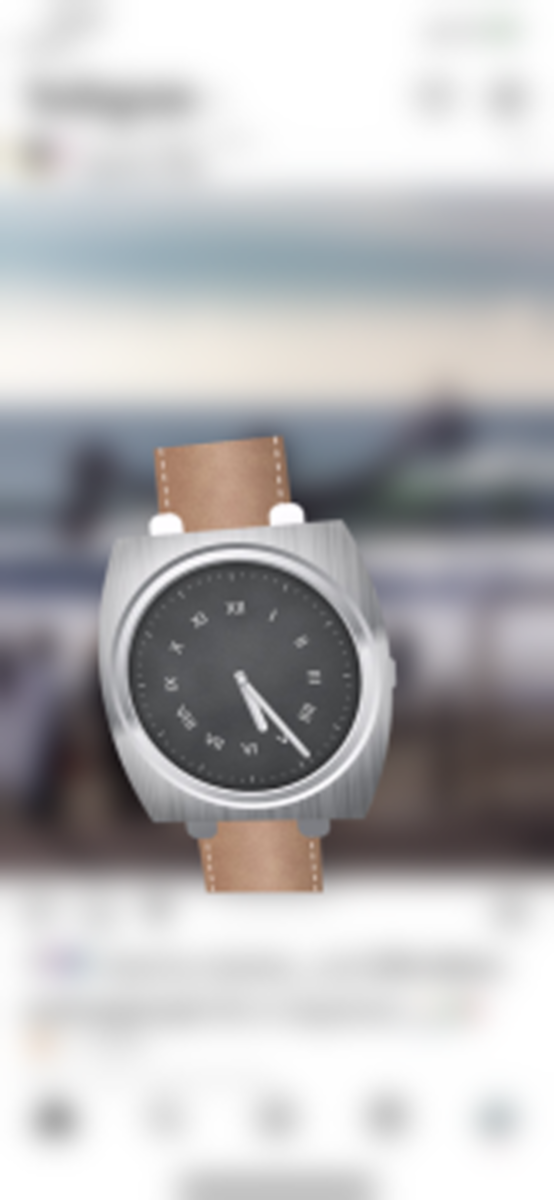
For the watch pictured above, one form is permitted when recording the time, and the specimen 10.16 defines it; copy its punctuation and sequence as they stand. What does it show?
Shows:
5.24
